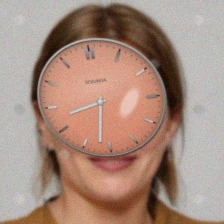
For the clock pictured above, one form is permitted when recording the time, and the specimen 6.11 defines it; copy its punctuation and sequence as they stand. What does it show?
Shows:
8.32
